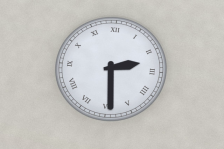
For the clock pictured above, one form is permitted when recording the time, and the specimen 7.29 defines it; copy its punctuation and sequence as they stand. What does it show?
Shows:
2.29
